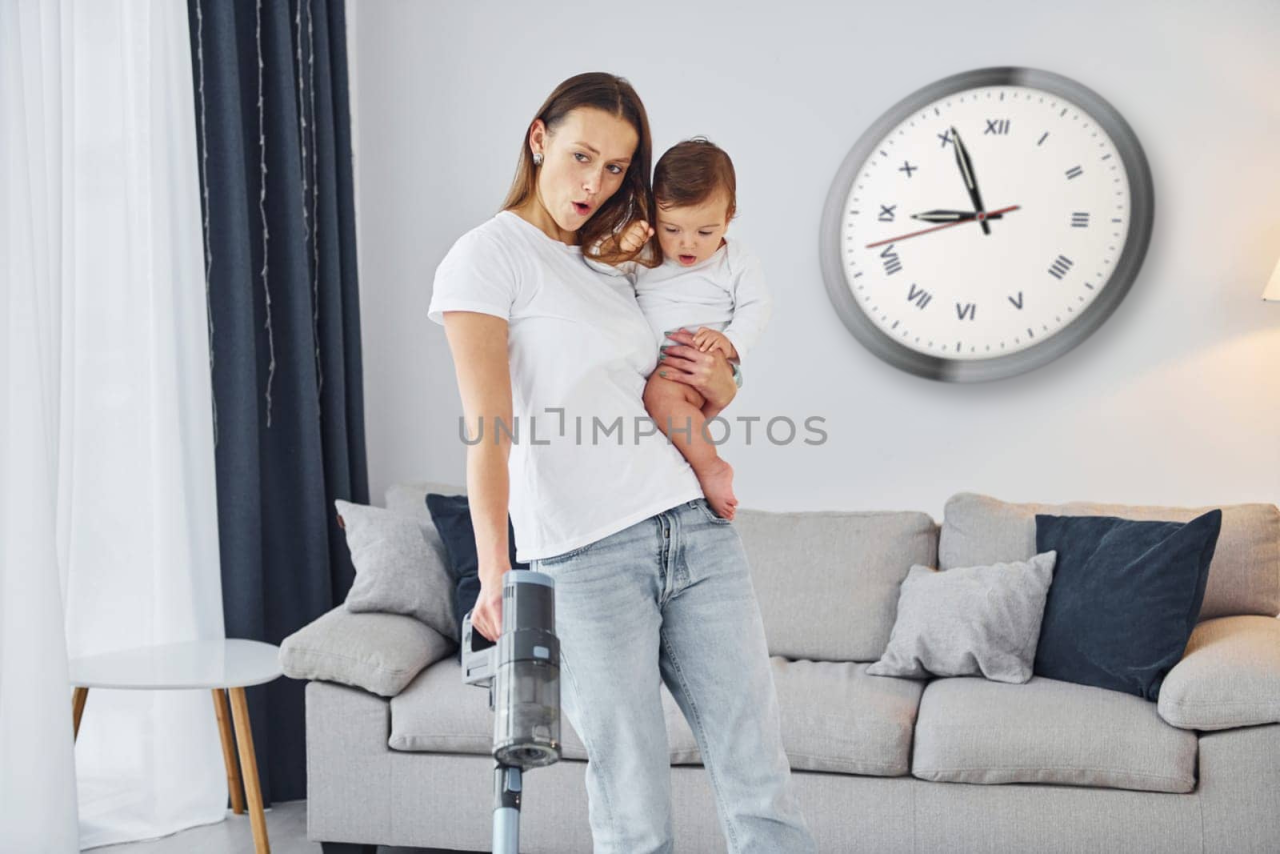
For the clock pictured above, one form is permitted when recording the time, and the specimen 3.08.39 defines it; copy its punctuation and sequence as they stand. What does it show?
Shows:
8.55.42
